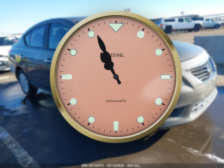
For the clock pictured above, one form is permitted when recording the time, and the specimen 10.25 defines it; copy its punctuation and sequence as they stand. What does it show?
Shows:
10.56
